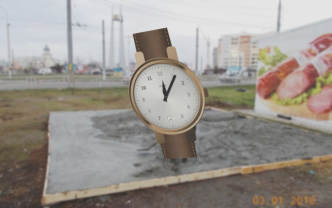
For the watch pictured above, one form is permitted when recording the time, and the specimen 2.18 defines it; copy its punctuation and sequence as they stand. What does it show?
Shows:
12.06
